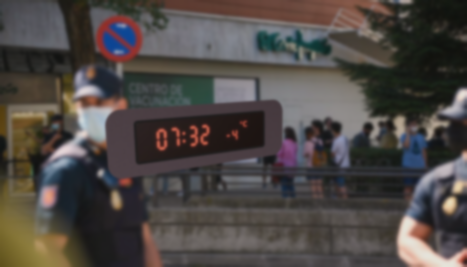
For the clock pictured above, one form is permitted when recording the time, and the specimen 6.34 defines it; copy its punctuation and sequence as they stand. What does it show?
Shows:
7.32
